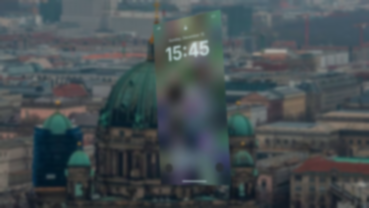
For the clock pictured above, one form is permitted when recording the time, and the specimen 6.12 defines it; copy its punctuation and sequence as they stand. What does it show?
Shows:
15.45
